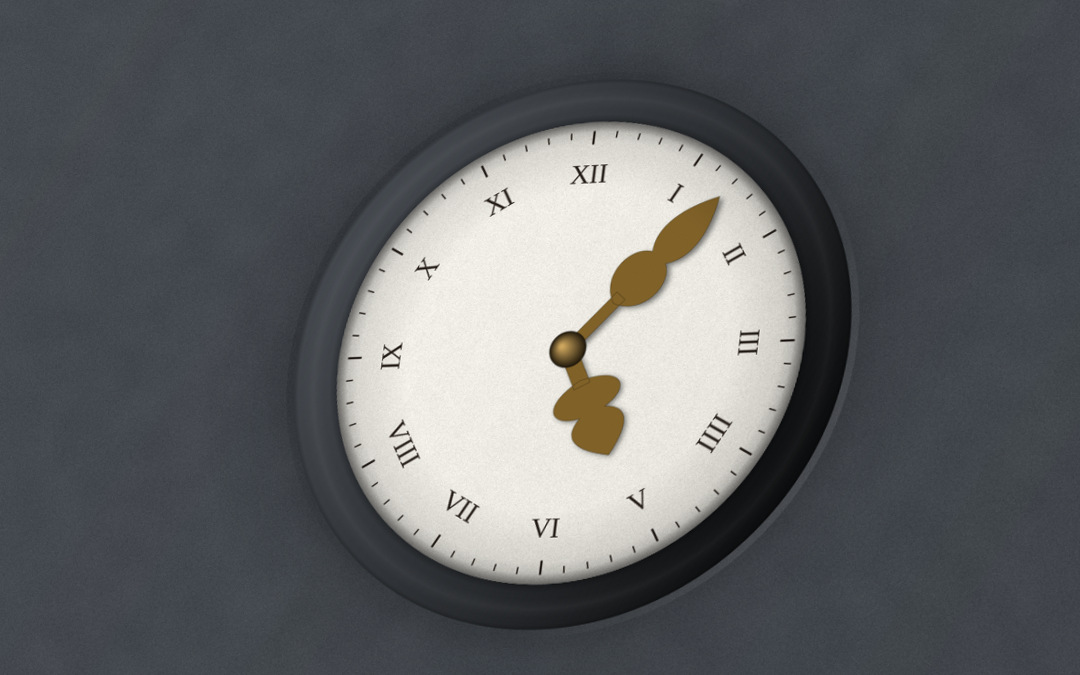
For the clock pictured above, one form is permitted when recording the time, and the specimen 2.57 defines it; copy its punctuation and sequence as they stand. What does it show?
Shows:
5.07
